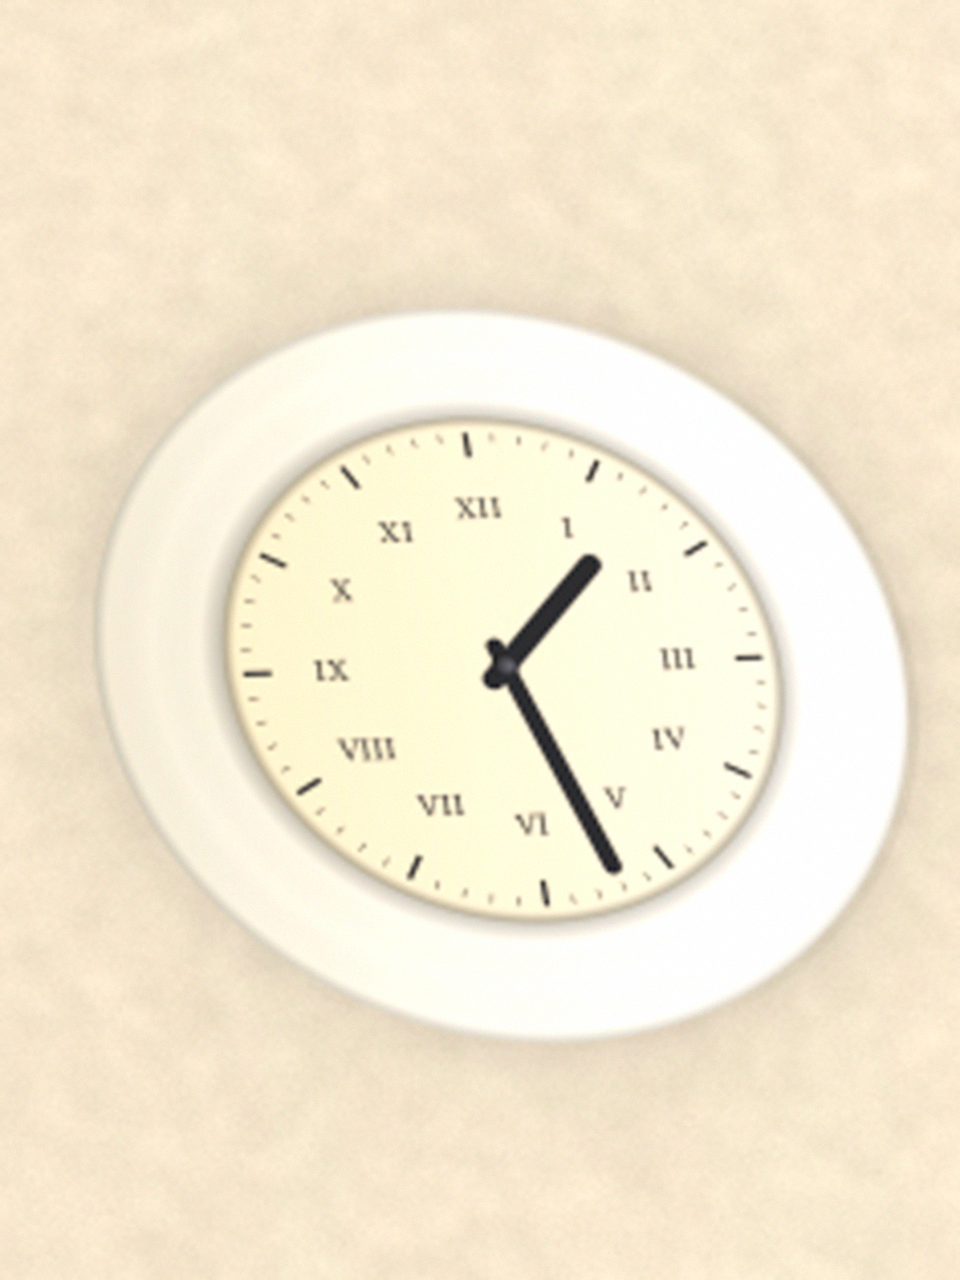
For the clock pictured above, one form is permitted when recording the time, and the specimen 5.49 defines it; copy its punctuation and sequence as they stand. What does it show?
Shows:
1.27
